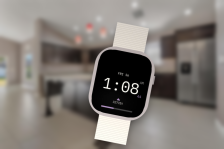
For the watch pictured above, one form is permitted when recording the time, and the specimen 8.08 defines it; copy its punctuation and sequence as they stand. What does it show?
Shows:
1.08
